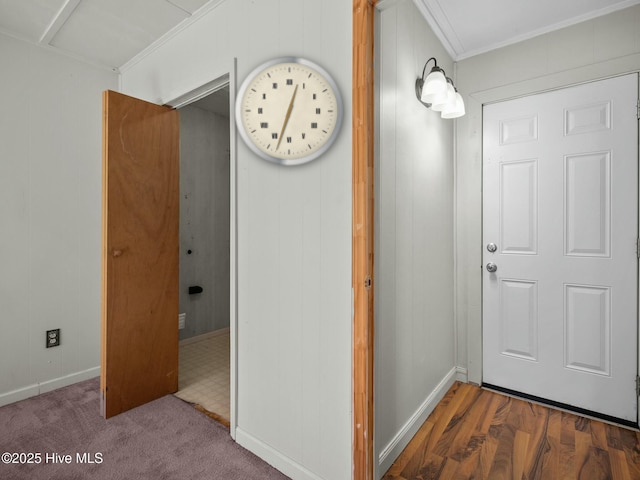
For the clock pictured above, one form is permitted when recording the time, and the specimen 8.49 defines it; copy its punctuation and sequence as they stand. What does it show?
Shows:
12.33
